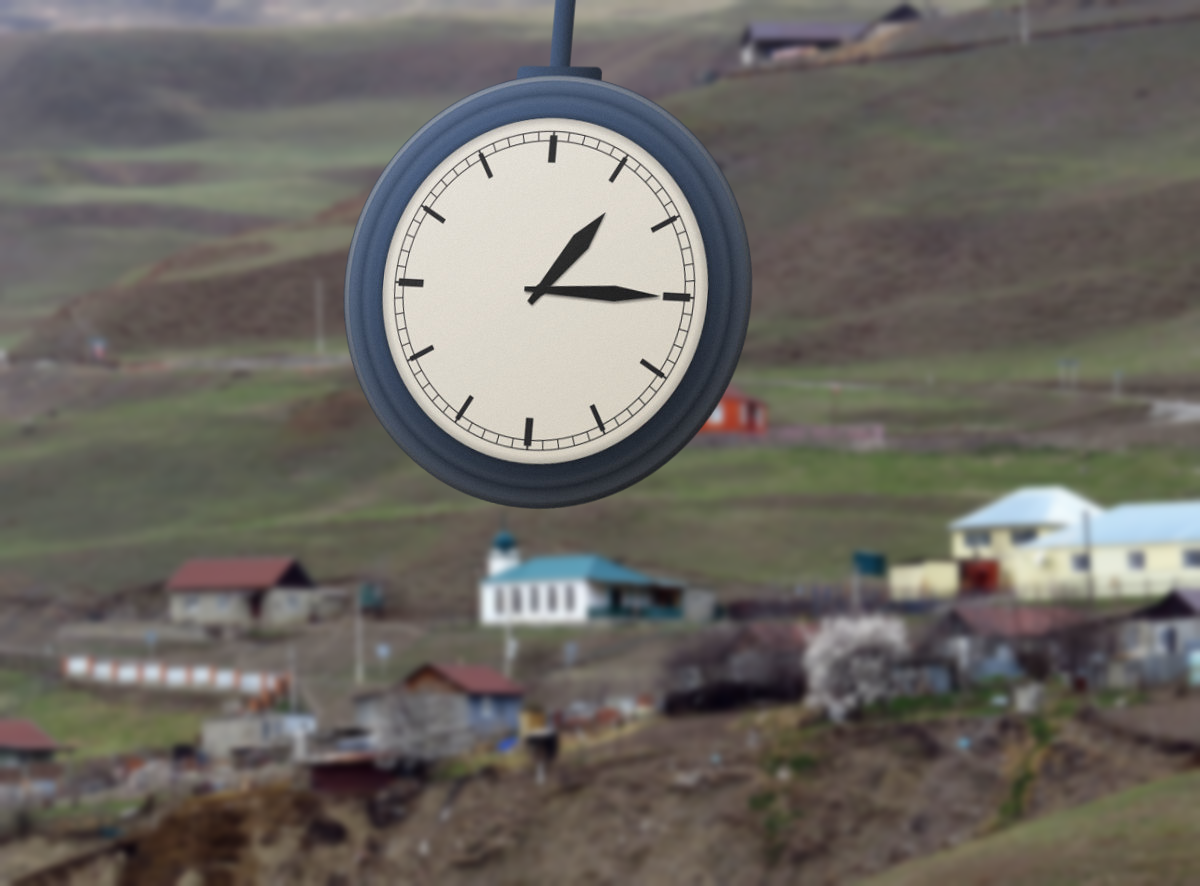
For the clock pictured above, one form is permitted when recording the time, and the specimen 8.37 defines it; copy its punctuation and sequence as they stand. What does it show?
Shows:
1.15
